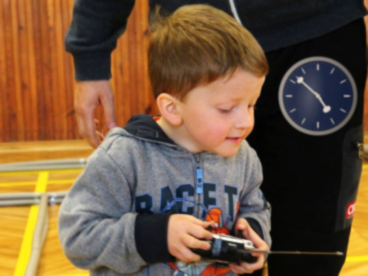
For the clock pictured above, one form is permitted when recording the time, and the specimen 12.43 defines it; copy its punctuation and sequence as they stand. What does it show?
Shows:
4.52
